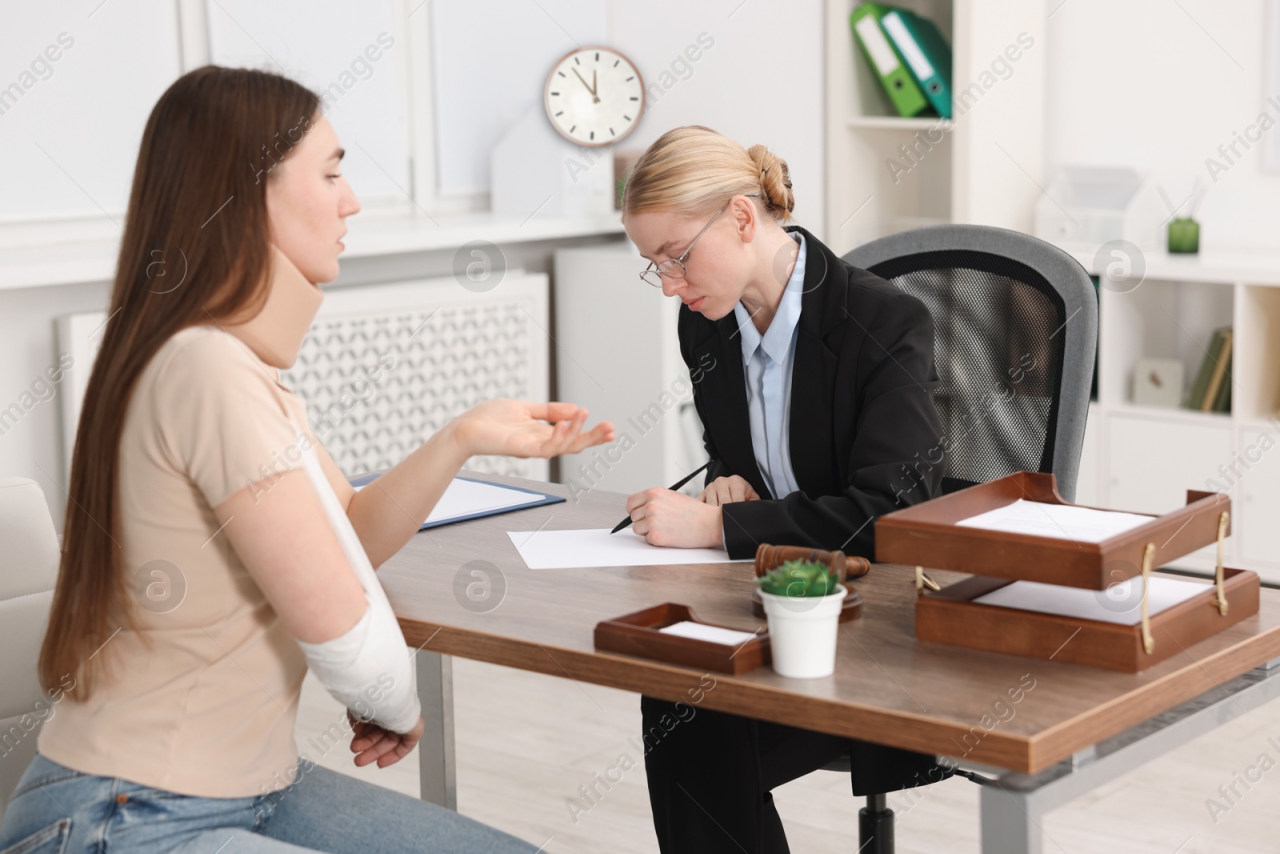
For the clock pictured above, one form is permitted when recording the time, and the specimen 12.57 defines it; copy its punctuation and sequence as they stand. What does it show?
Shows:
11.53
